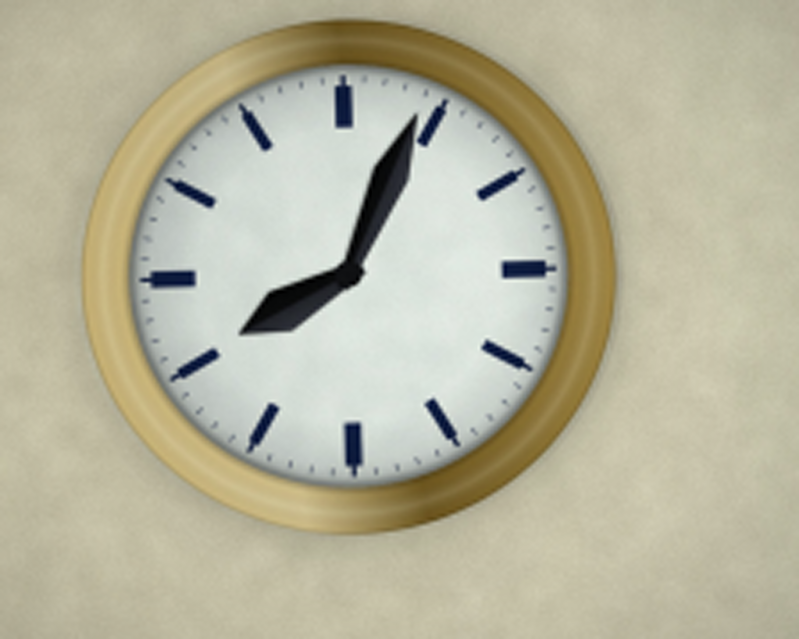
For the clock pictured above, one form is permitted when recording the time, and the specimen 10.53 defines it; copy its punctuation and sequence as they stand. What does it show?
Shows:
8.04
